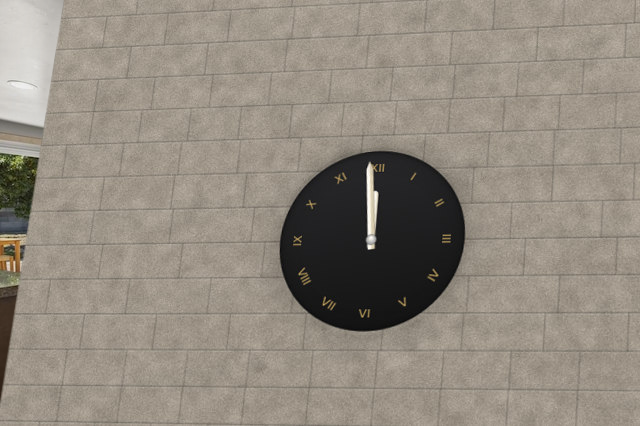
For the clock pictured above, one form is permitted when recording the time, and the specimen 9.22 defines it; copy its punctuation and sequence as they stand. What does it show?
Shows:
11.59
